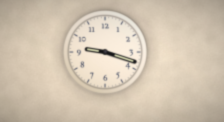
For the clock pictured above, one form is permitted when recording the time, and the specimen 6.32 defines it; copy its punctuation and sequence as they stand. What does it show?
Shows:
9.18
